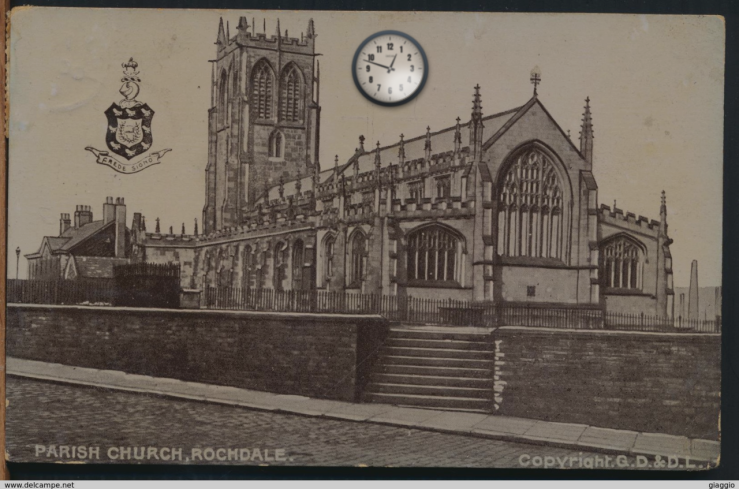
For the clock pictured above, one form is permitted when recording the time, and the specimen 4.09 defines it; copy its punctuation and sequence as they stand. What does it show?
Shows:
12.48
